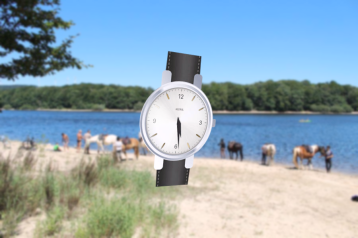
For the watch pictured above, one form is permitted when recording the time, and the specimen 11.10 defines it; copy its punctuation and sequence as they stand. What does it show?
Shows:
5.29
